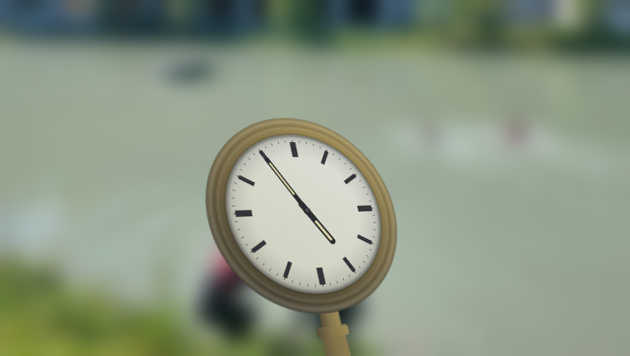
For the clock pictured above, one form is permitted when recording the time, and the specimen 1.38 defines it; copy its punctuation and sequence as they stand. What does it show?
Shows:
4.55
